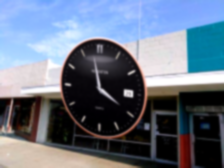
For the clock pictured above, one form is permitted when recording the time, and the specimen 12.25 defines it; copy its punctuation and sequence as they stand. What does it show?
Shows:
3.58
